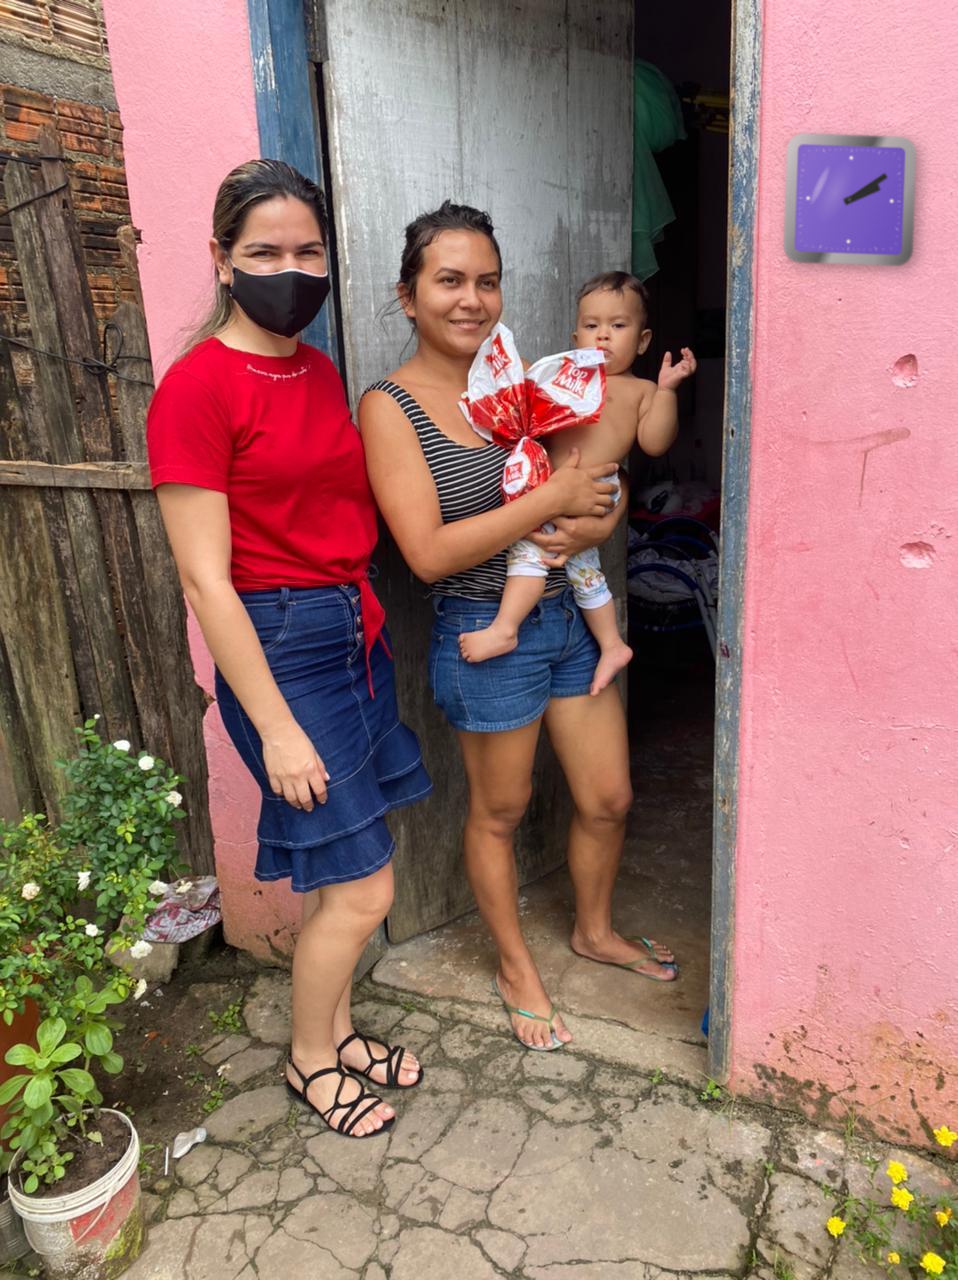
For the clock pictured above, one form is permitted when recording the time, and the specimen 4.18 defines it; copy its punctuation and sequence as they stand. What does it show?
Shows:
2.09
